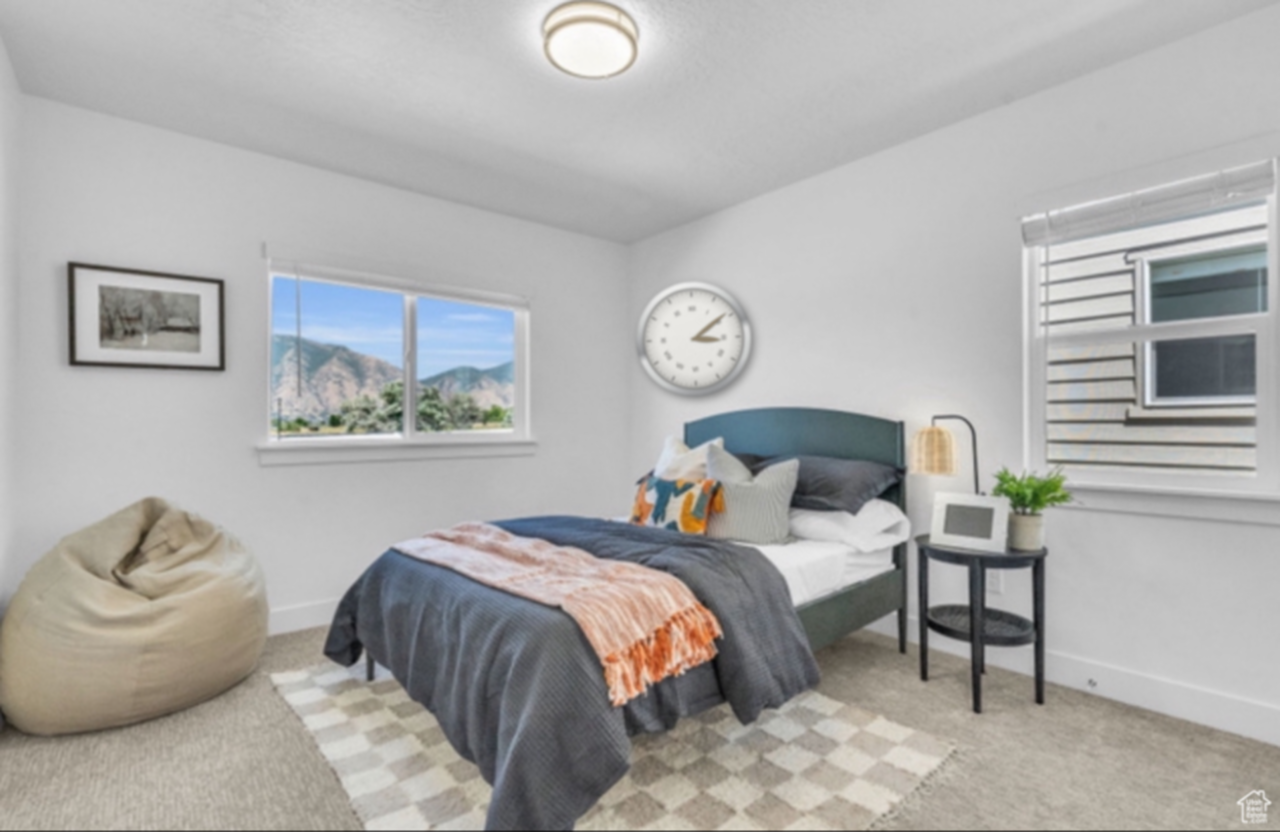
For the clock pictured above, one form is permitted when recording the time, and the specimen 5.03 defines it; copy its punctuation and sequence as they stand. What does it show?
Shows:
3.09
